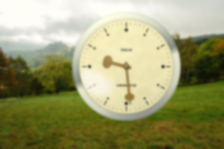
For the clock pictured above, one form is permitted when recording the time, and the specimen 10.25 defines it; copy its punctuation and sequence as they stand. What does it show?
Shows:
9.29
